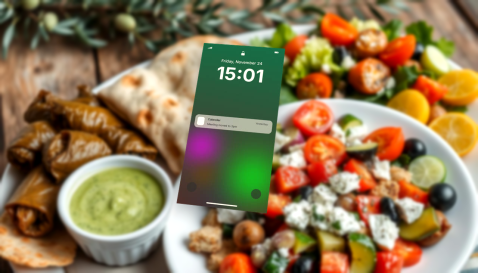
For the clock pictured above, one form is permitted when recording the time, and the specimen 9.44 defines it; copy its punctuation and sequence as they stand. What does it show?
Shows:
15.01
